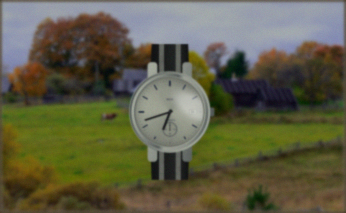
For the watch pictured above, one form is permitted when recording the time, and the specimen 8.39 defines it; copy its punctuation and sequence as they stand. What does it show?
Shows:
6.42
